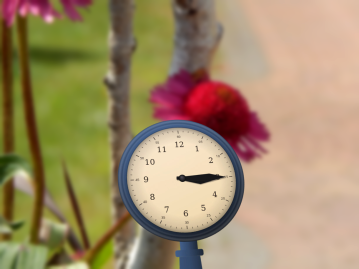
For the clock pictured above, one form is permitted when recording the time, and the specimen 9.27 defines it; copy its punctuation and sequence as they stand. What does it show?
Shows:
3.15
